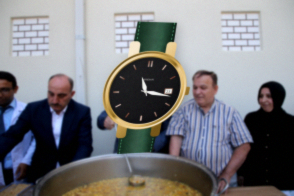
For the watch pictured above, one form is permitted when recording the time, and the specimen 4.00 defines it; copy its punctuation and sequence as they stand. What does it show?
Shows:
11.17
